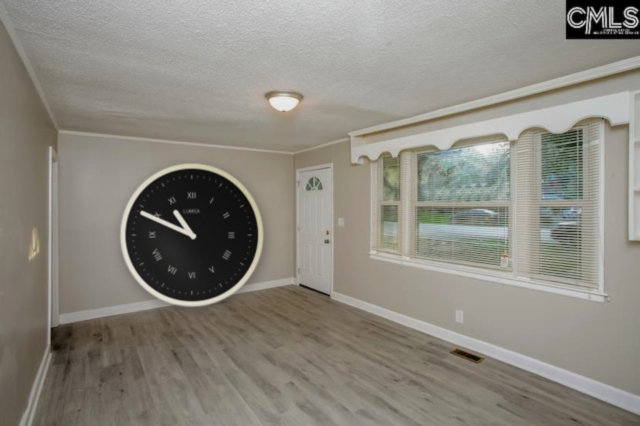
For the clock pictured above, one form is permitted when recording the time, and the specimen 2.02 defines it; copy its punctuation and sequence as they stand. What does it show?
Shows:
10.49
